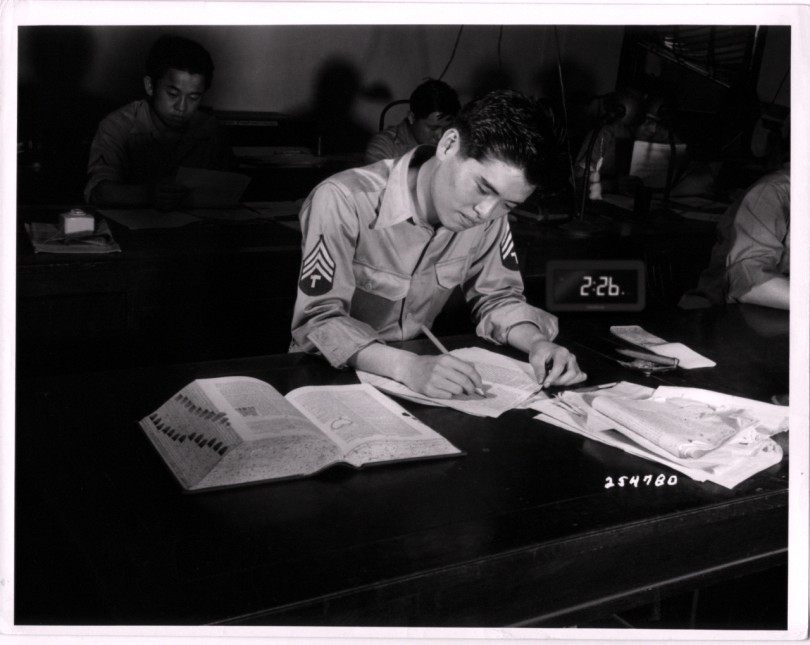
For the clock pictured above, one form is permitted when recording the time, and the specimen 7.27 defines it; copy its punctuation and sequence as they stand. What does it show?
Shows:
2.26
